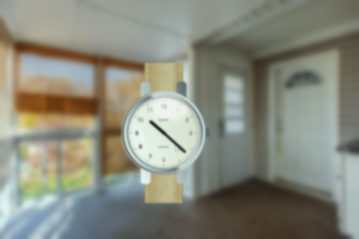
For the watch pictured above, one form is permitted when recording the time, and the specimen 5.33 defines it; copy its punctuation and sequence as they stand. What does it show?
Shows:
10.22
